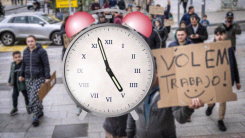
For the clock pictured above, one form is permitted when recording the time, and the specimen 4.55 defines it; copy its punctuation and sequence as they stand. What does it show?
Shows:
4.57
